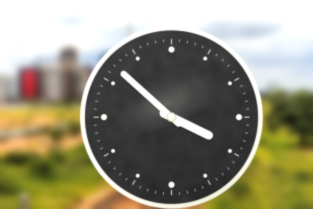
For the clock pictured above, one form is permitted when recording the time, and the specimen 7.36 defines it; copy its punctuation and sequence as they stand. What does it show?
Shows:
3.52
